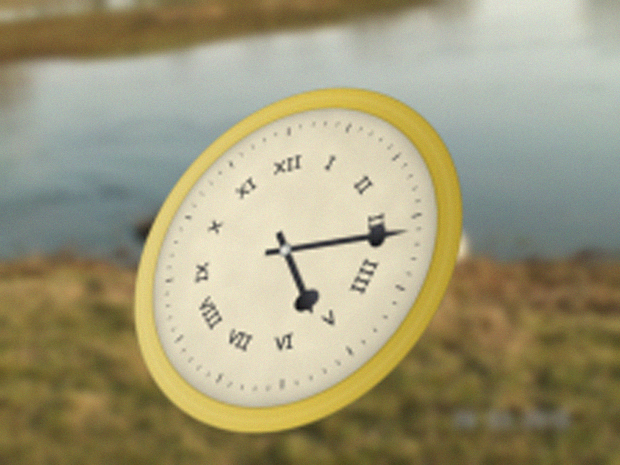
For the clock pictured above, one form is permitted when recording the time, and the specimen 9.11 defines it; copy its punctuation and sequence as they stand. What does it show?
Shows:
5.16
